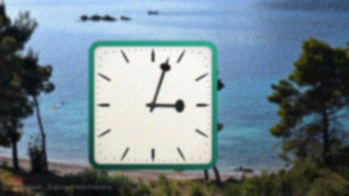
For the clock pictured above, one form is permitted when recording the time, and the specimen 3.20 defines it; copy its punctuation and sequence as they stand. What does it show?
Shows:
3.03
